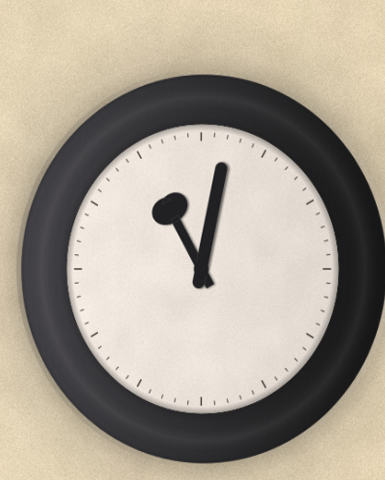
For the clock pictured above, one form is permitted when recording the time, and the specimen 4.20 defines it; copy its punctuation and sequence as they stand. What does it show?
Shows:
11.02
